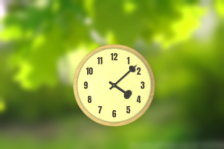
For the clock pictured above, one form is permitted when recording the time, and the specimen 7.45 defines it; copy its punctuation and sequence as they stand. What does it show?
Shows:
4.08
